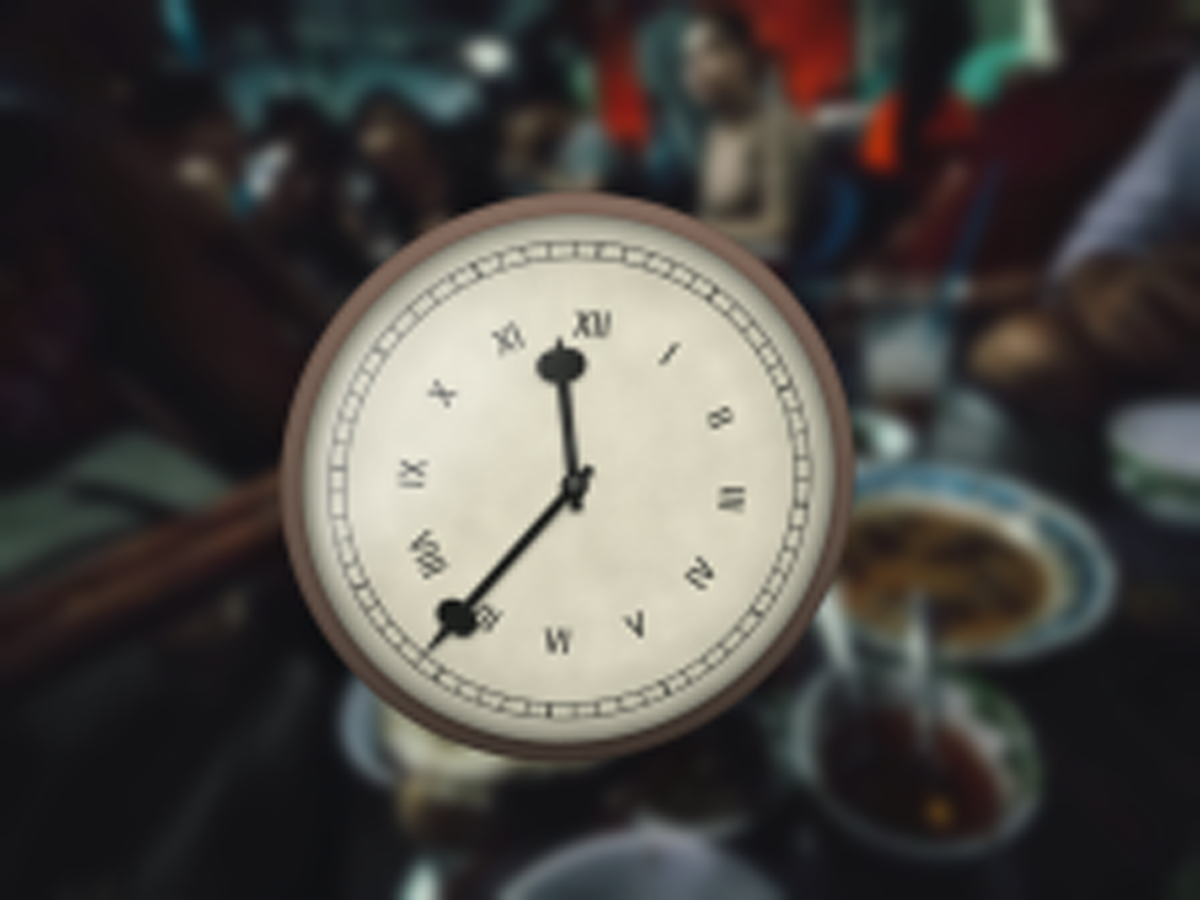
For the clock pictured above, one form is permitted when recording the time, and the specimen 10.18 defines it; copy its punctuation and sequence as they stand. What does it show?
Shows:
11.36
